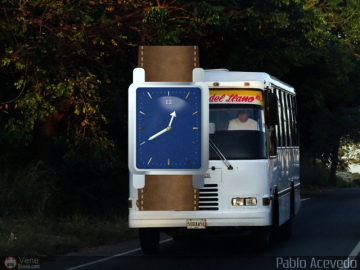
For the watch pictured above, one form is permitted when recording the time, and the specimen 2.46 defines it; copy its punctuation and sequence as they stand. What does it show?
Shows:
12.40
